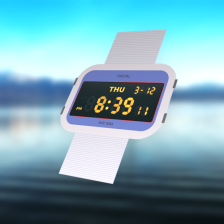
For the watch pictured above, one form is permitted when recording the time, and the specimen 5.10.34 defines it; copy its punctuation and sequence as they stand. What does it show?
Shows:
8.39.11
